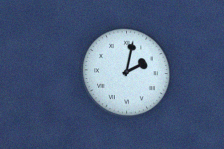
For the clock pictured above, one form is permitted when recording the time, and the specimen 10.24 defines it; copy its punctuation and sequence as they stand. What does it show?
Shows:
2.02
